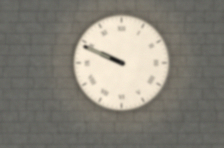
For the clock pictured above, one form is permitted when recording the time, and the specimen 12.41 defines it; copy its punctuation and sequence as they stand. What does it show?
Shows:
9.49
